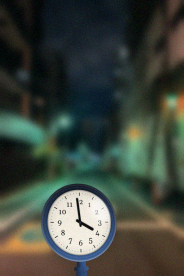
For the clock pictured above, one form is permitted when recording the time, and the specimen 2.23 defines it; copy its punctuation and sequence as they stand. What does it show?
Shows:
3.59
